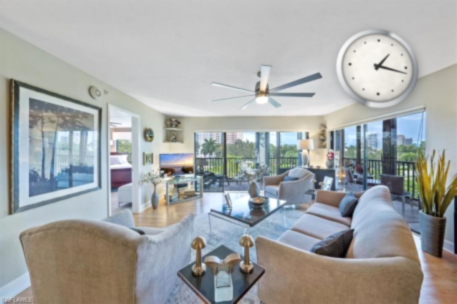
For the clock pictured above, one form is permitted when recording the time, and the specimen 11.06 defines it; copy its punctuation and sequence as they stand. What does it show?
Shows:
1.17
